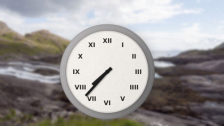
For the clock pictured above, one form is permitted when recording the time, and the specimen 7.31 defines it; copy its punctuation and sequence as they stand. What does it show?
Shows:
7.37
